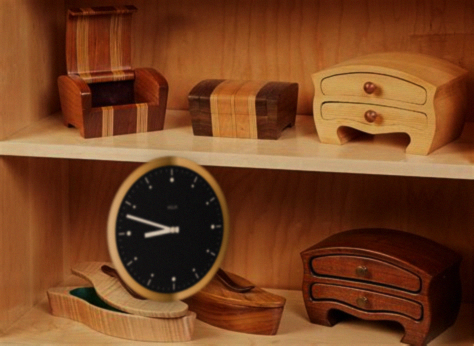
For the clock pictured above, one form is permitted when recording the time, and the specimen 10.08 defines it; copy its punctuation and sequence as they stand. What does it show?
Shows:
8.48
